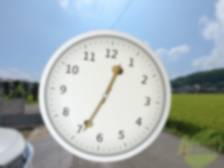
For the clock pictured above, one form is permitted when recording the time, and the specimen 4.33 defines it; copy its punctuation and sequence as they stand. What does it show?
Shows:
12.34
